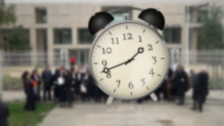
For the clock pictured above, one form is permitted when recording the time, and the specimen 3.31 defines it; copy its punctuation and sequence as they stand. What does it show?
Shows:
1.42
